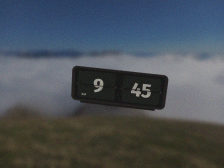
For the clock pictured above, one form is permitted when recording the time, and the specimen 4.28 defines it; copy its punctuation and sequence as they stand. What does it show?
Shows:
9.45
